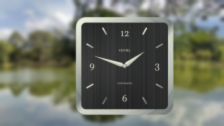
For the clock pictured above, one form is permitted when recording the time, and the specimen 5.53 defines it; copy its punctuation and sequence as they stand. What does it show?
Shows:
1.48
